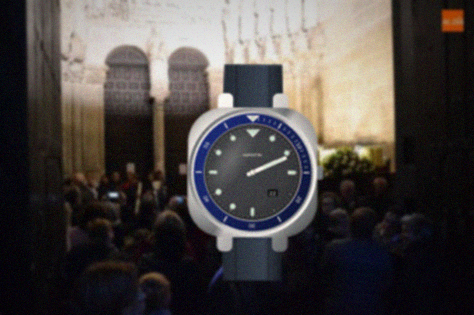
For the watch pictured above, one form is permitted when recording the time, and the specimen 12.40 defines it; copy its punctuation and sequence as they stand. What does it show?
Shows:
2.11
